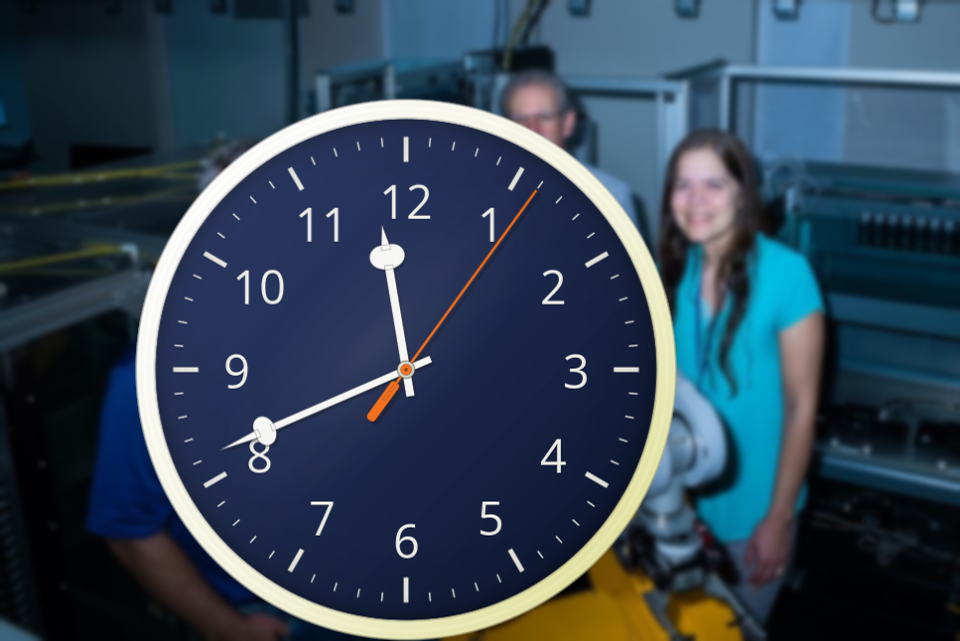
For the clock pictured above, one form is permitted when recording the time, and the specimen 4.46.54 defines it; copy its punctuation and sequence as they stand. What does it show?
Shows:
11.41.06
